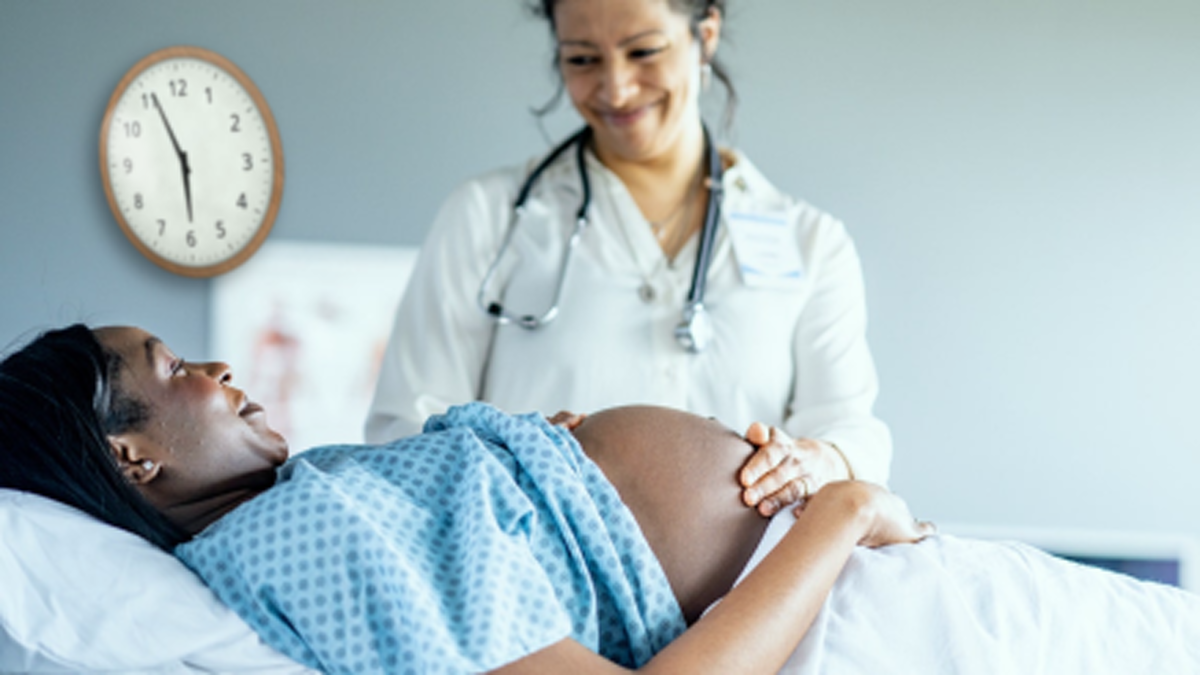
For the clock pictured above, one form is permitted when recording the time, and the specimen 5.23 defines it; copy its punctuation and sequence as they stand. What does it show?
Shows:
5.56
